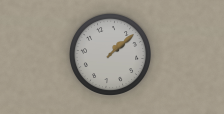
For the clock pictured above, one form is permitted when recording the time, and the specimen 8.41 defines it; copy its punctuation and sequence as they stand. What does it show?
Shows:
2.12
